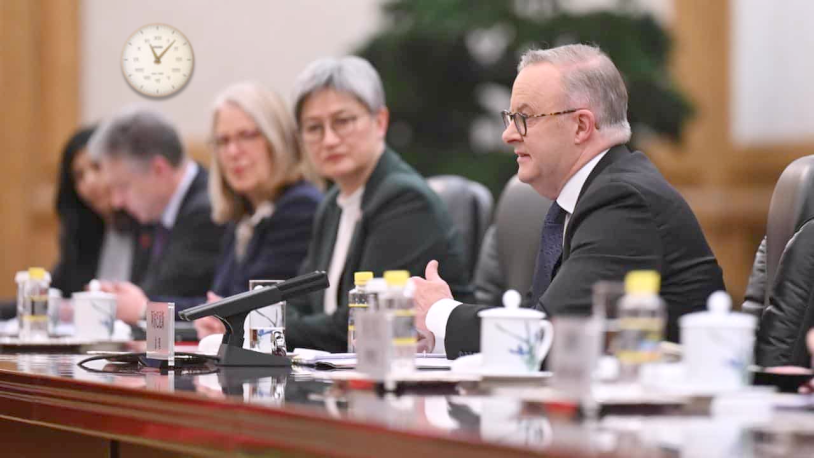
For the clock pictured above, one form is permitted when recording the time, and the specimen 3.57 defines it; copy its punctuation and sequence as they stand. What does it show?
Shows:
11.07
